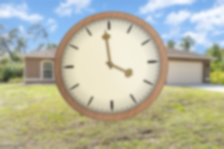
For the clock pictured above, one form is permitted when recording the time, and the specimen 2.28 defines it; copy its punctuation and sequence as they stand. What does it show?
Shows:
3.59
